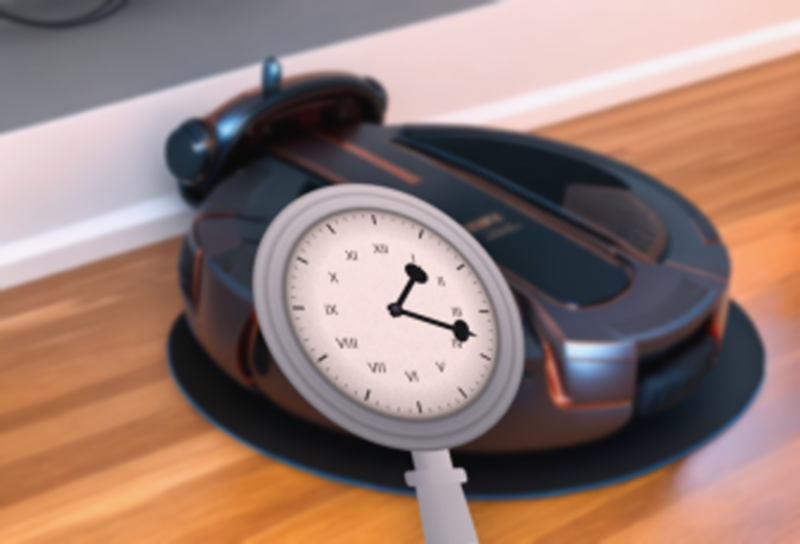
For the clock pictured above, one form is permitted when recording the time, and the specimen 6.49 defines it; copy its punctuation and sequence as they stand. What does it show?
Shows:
1.18
